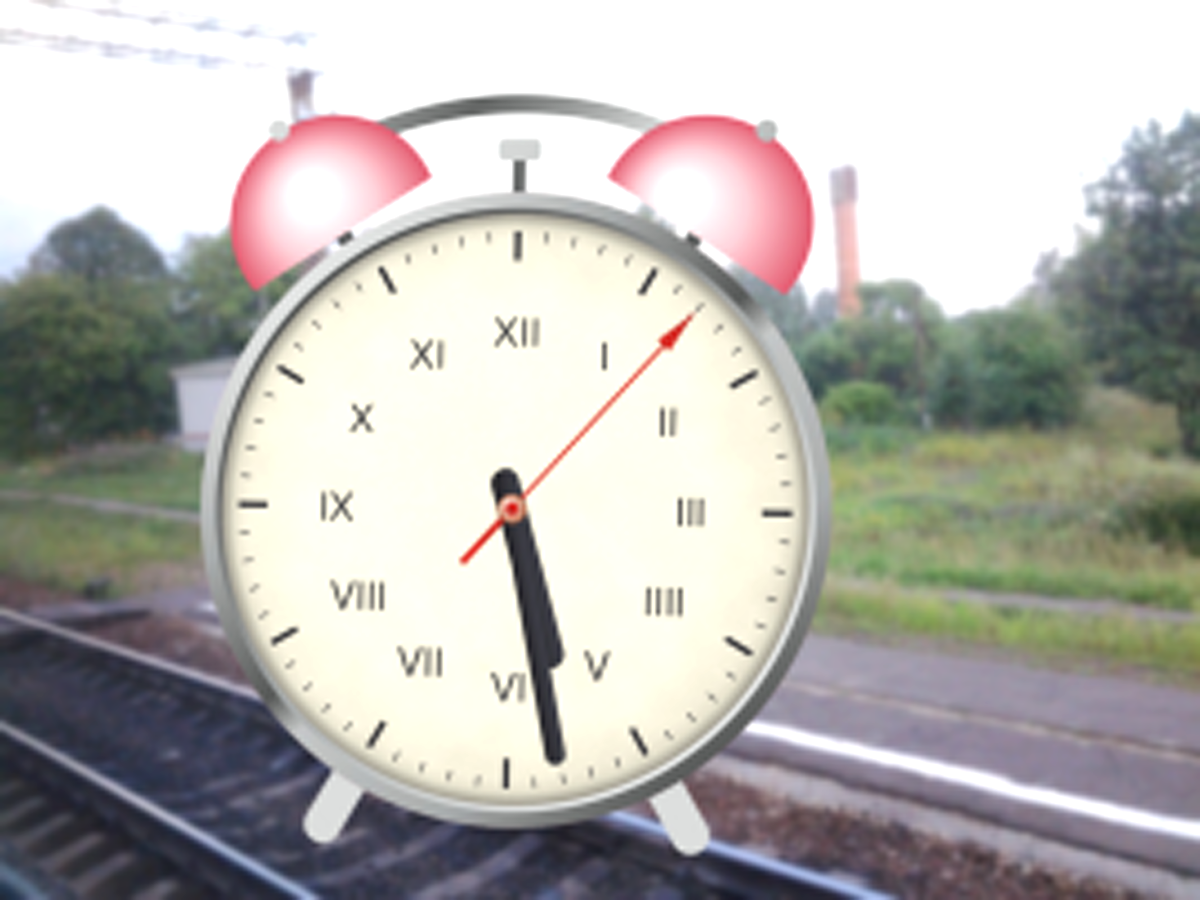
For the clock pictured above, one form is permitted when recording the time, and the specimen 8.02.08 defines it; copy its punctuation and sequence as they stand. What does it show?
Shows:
5.28.07
